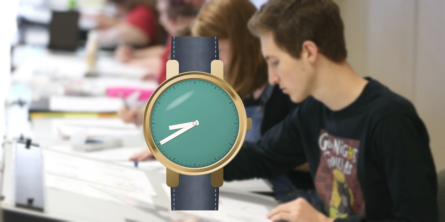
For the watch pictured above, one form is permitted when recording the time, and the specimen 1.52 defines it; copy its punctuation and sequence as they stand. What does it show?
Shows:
8.40
